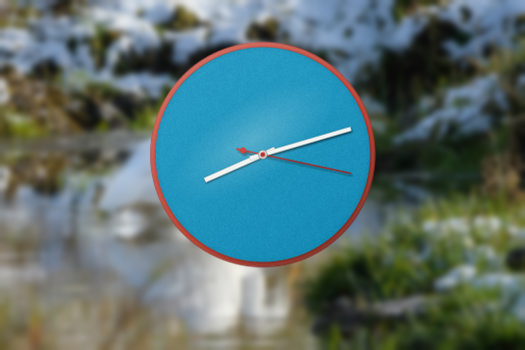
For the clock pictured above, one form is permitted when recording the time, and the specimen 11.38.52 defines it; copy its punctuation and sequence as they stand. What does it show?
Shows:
8.12.17
